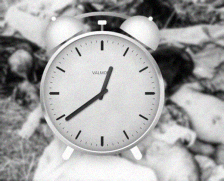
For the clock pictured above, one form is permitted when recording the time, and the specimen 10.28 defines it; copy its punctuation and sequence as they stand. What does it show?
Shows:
12.39
